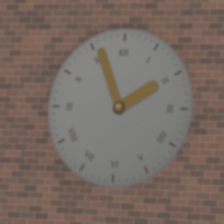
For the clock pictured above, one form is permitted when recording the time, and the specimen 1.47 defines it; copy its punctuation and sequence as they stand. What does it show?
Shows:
1.56
